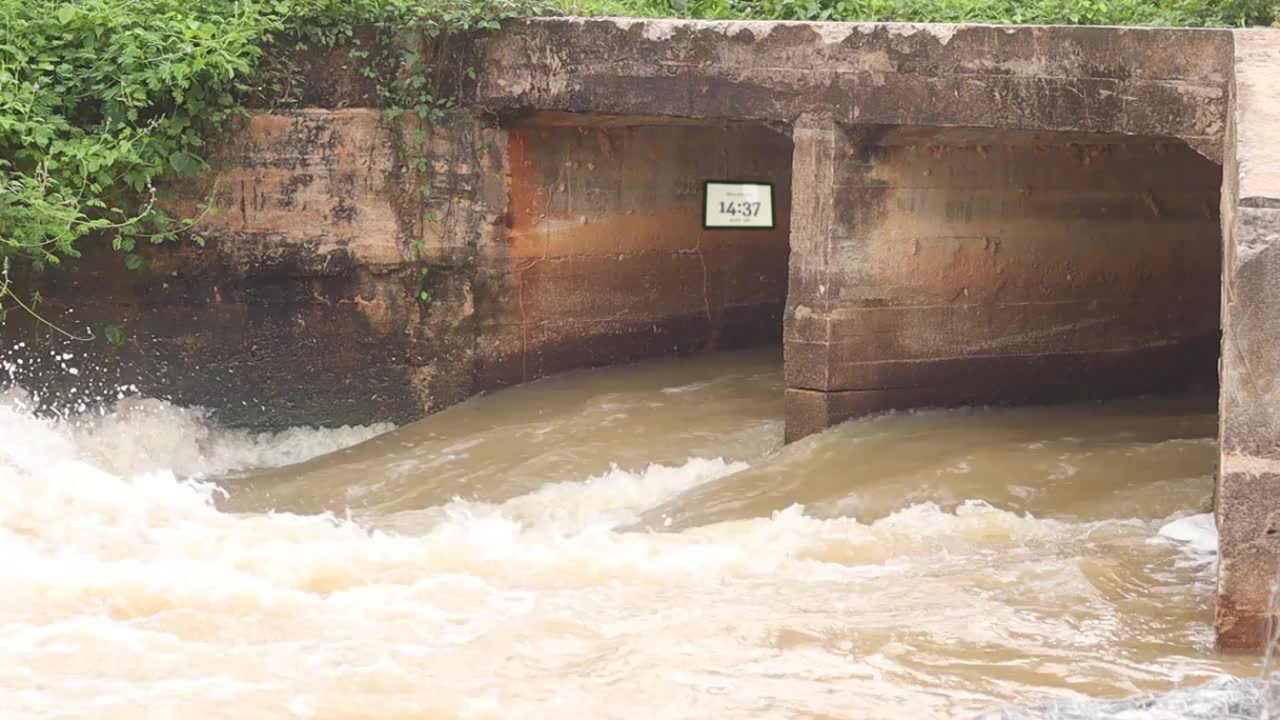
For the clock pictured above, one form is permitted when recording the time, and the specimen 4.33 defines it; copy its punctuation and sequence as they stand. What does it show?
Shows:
14.37
